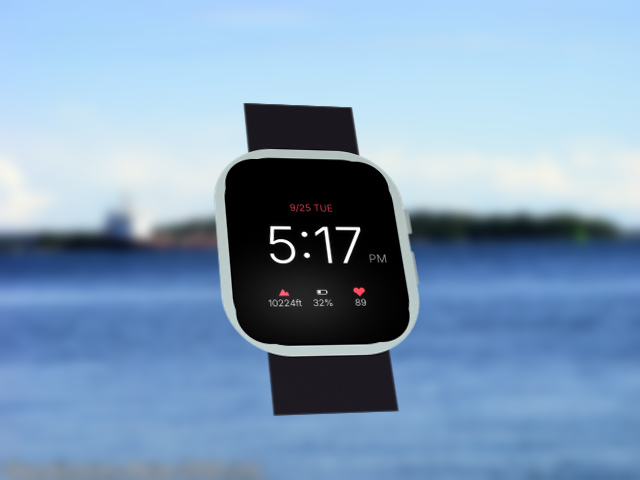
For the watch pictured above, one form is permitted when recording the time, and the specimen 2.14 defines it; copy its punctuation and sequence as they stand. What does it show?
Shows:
5.17
